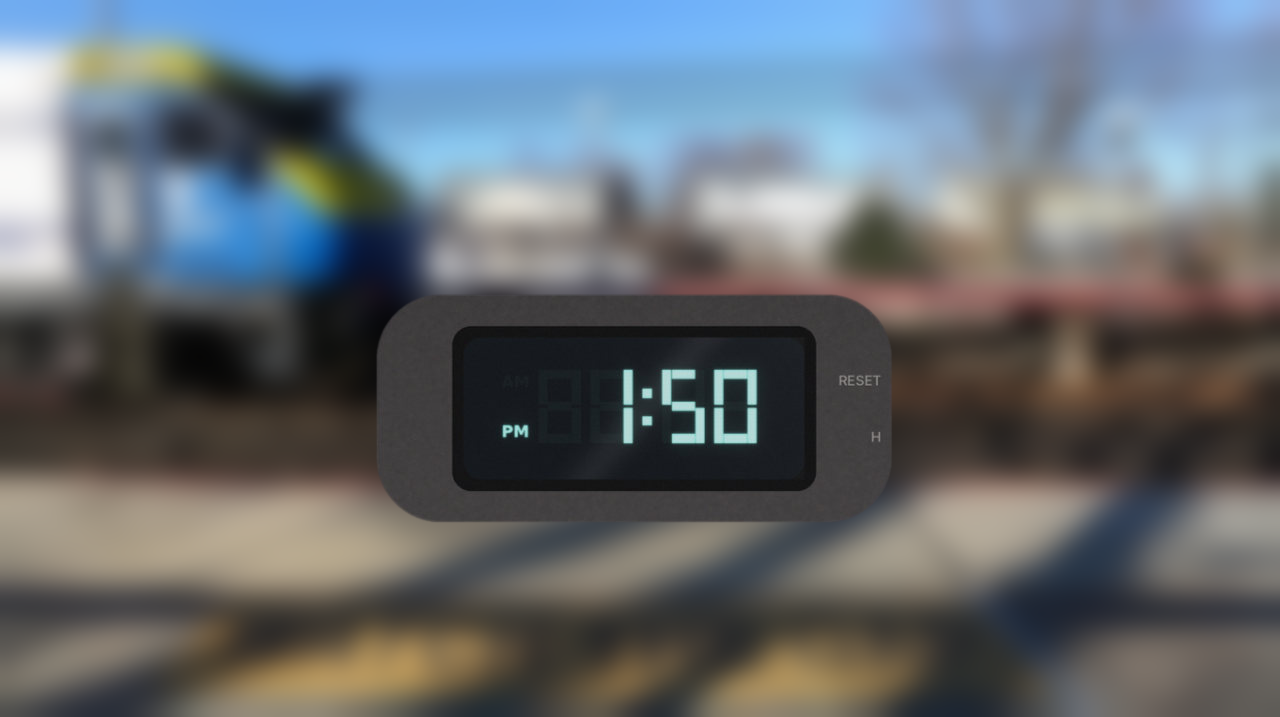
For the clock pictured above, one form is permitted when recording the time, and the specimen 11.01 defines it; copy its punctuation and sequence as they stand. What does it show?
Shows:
1.50
